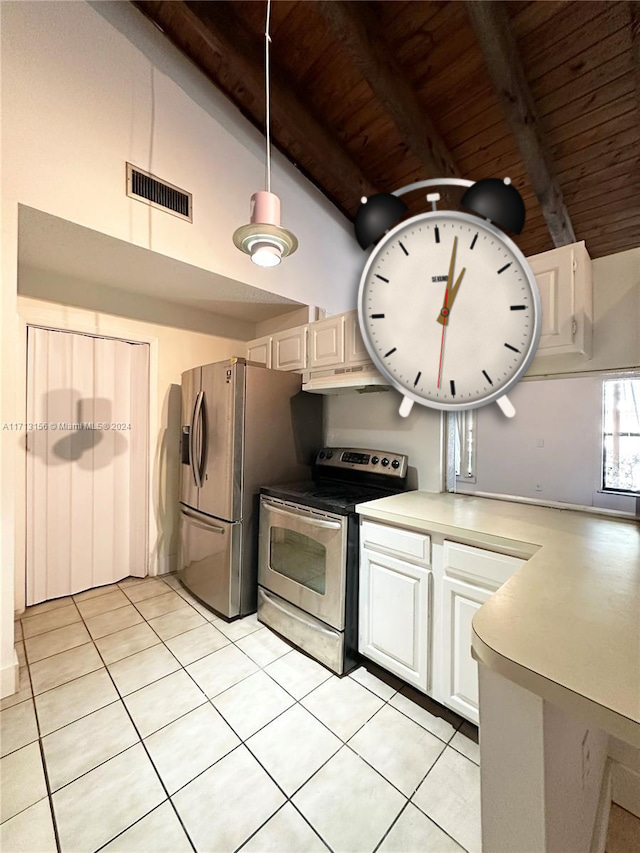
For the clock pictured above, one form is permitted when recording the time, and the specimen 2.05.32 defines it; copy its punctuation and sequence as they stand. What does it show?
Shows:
1.02.32
